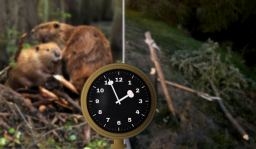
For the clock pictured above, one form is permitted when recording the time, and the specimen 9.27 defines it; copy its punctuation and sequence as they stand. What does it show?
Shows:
1.56
